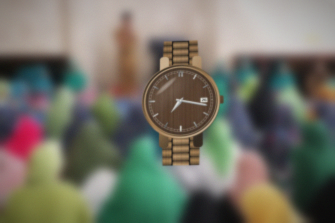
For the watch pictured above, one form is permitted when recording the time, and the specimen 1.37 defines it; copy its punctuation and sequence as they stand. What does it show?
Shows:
7.17
